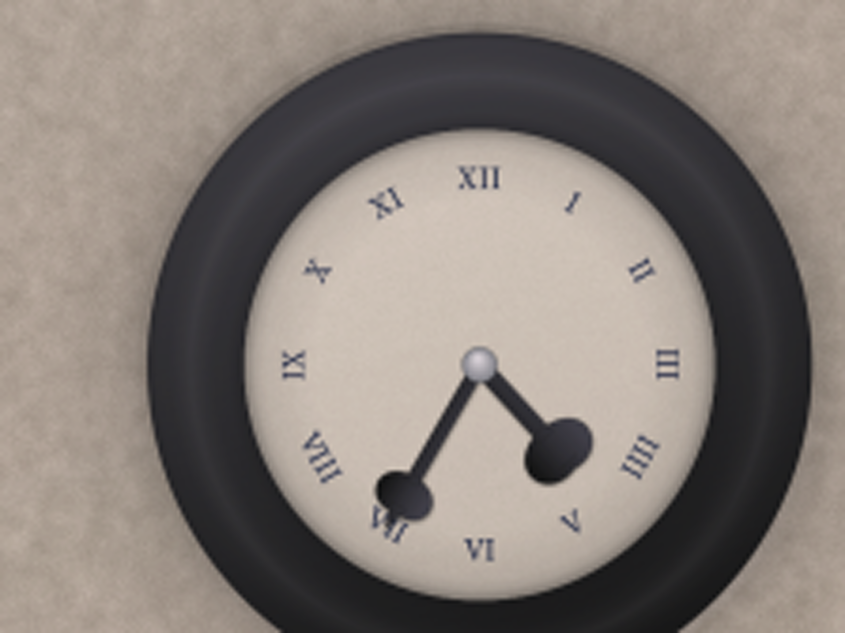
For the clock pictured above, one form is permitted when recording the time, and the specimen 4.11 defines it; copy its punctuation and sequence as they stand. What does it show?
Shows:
4.35
